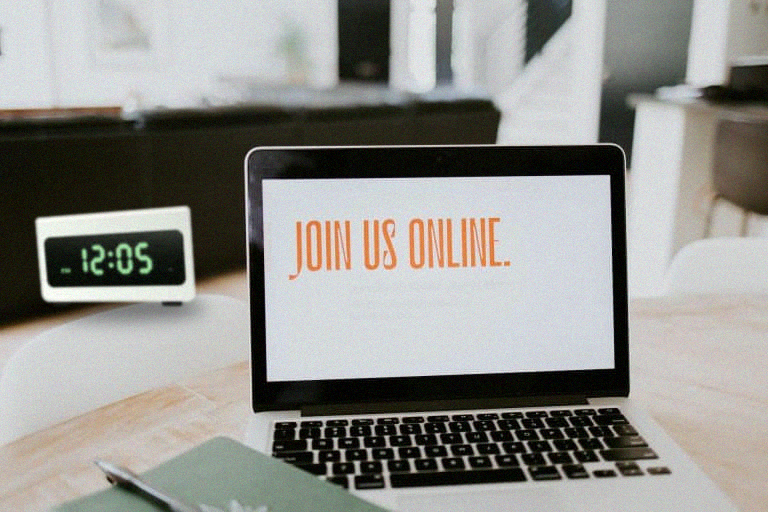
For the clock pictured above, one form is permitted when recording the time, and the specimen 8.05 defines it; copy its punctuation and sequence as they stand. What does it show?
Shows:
12.05
